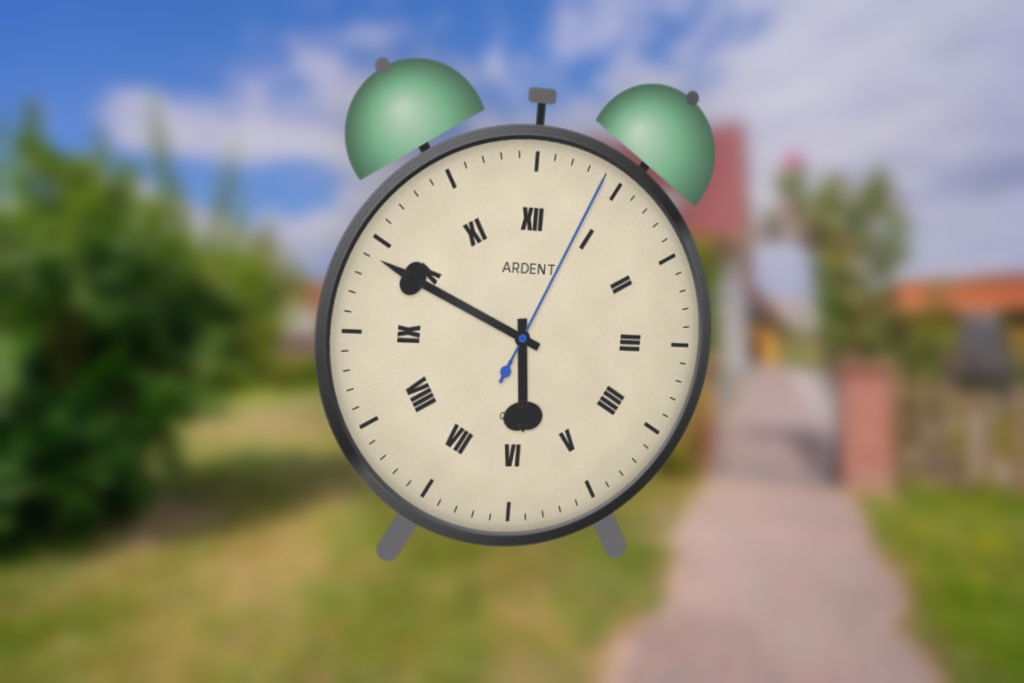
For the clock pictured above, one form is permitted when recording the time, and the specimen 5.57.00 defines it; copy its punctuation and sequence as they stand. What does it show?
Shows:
5.49.04
